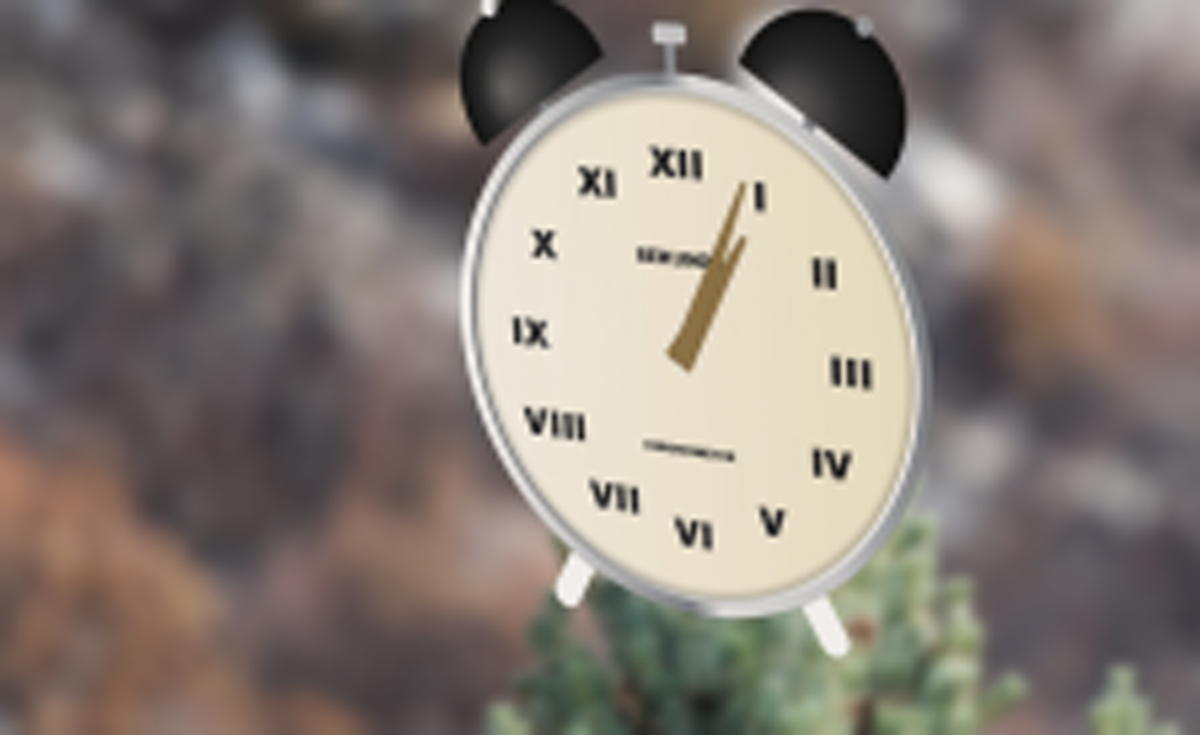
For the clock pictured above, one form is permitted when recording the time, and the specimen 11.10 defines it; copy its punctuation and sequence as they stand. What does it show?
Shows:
1.04
